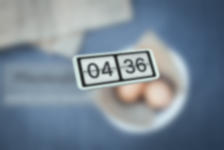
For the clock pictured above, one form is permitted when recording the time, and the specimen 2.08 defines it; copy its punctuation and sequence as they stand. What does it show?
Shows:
4.36
